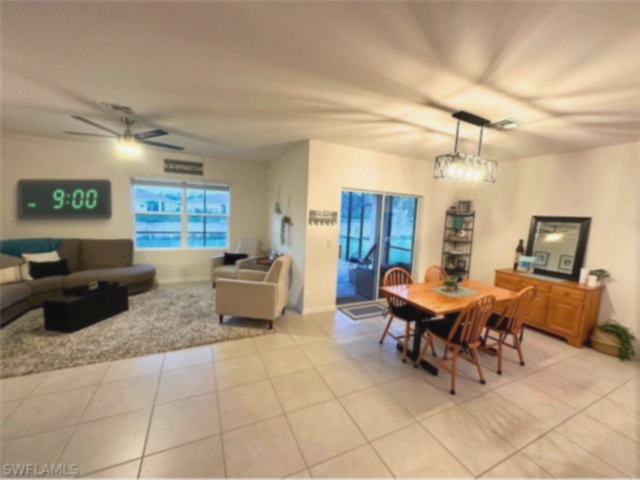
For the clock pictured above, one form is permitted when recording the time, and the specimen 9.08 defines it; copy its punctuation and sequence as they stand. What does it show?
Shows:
9.00
